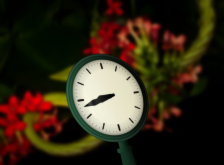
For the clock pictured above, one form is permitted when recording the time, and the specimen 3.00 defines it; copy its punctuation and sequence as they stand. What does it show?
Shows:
8.43
